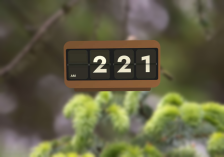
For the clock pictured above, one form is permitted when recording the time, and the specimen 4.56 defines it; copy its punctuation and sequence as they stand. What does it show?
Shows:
2.21
